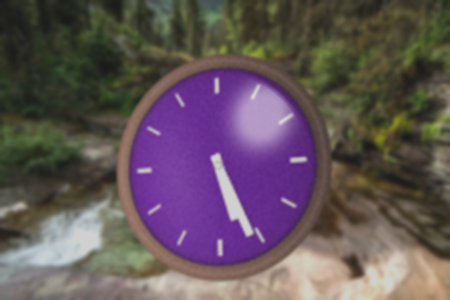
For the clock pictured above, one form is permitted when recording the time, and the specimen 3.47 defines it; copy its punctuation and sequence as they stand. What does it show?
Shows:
5.26
